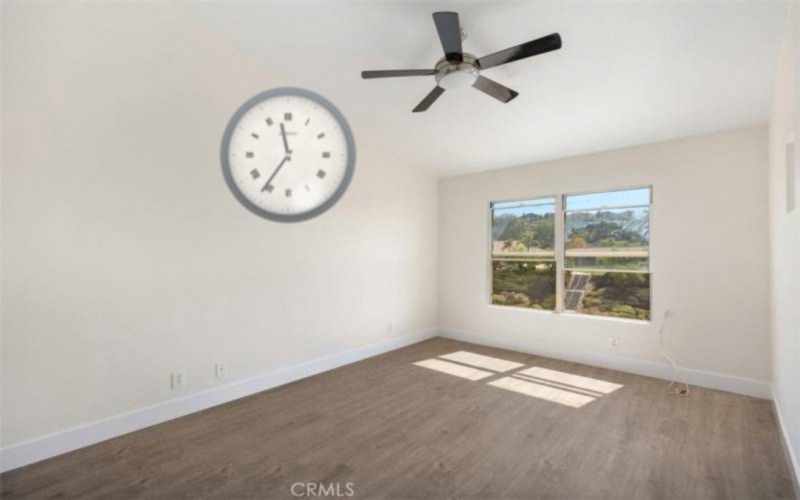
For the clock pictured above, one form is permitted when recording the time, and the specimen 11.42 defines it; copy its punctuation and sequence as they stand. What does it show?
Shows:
11.36
